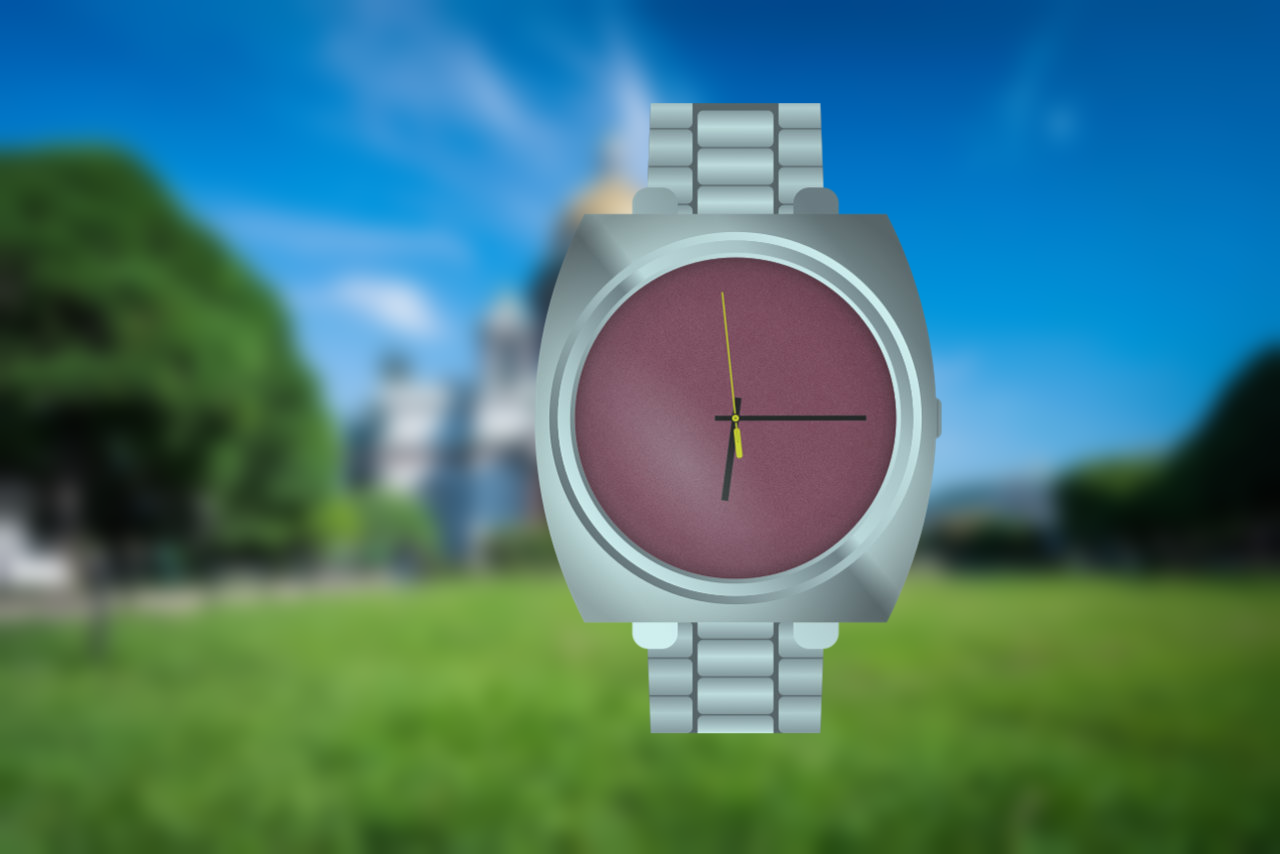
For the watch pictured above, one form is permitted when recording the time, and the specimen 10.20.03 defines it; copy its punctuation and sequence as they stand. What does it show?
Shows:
6.14.59
